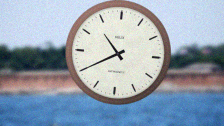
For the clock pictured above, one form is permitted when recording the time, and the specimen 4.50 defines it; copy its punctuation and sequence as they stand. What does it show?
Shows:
10.40
